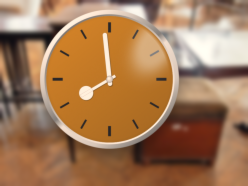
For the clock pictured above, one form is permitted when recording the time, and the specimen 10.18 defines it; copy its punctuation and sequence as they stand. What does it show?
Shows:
7.59
